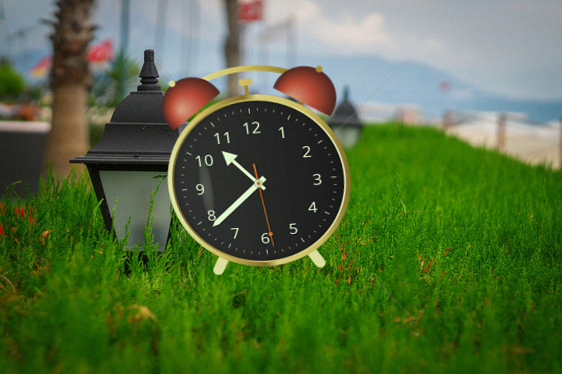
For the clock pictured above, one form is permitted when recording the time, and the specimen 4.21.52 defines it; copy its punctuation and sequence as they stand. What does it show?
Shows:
10.38.29
